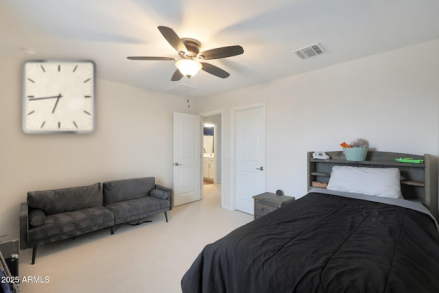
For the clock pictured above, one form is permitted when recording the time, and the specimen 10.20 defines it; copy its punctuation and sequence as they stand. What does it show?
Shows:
6.44
